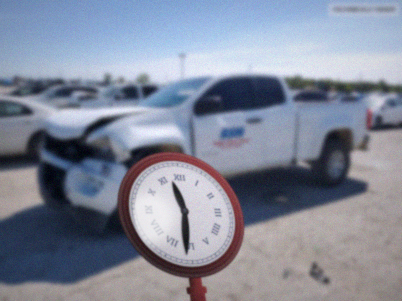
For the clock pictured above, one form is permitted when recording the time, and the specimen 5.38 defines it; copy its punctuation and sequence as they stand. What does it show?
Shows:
11.31
